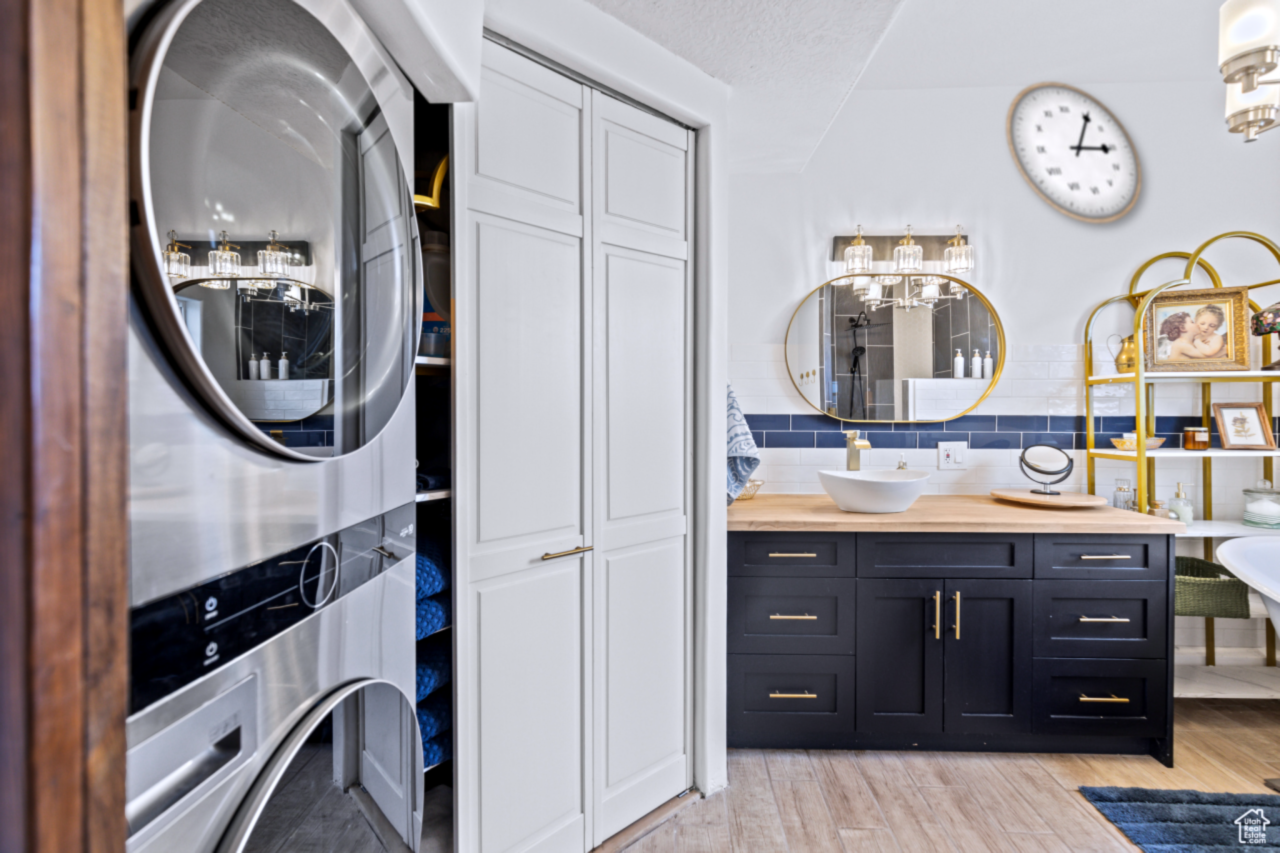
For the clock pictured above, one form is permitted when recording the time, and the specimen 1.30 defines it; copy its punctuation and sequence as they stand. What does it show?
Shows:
3.06
